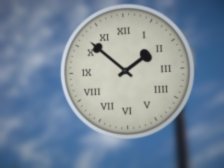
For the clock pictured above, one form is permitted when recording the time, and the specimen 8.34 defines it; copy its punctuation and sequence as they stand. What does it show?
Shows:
1.52
